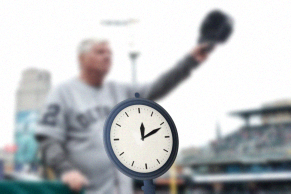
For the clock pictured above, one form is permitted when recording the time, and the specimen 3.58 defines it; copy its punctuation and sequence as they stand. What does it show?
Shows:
12.11
